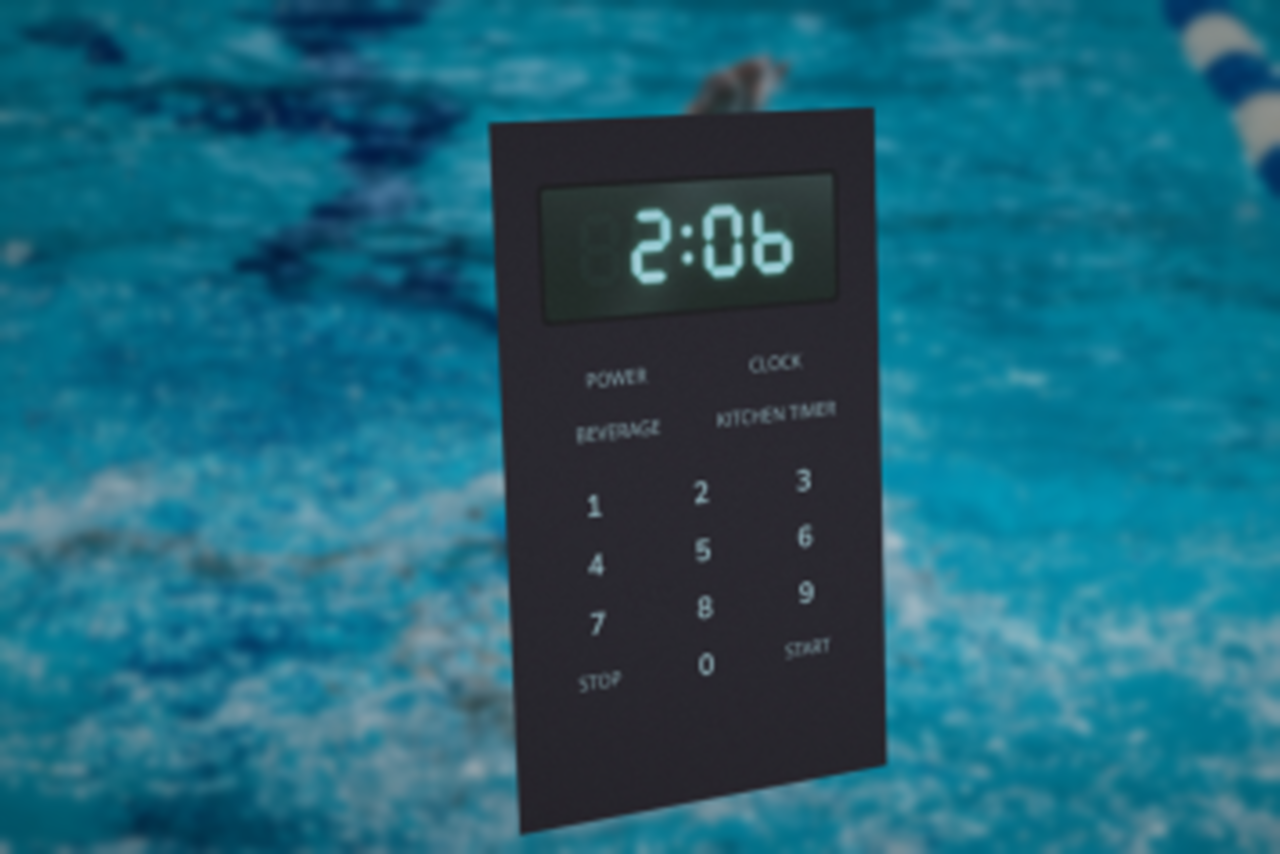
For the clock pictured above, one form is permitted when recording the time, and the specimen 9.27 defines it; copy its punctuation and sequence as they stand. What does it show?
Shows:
2.06
